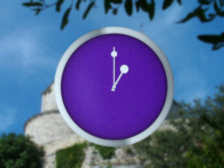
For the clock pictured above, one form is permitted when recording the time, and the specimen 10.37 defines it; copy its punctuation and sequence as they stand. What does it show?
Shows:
1.00
